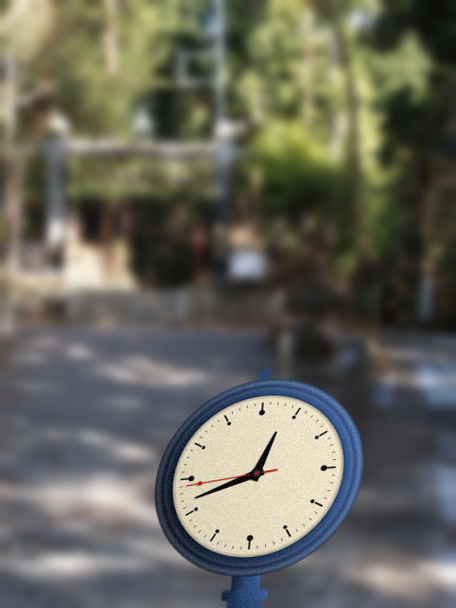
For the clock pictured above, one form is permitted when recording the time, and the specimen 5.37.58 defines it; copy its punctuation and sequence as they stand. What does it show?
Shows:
12.41.44
